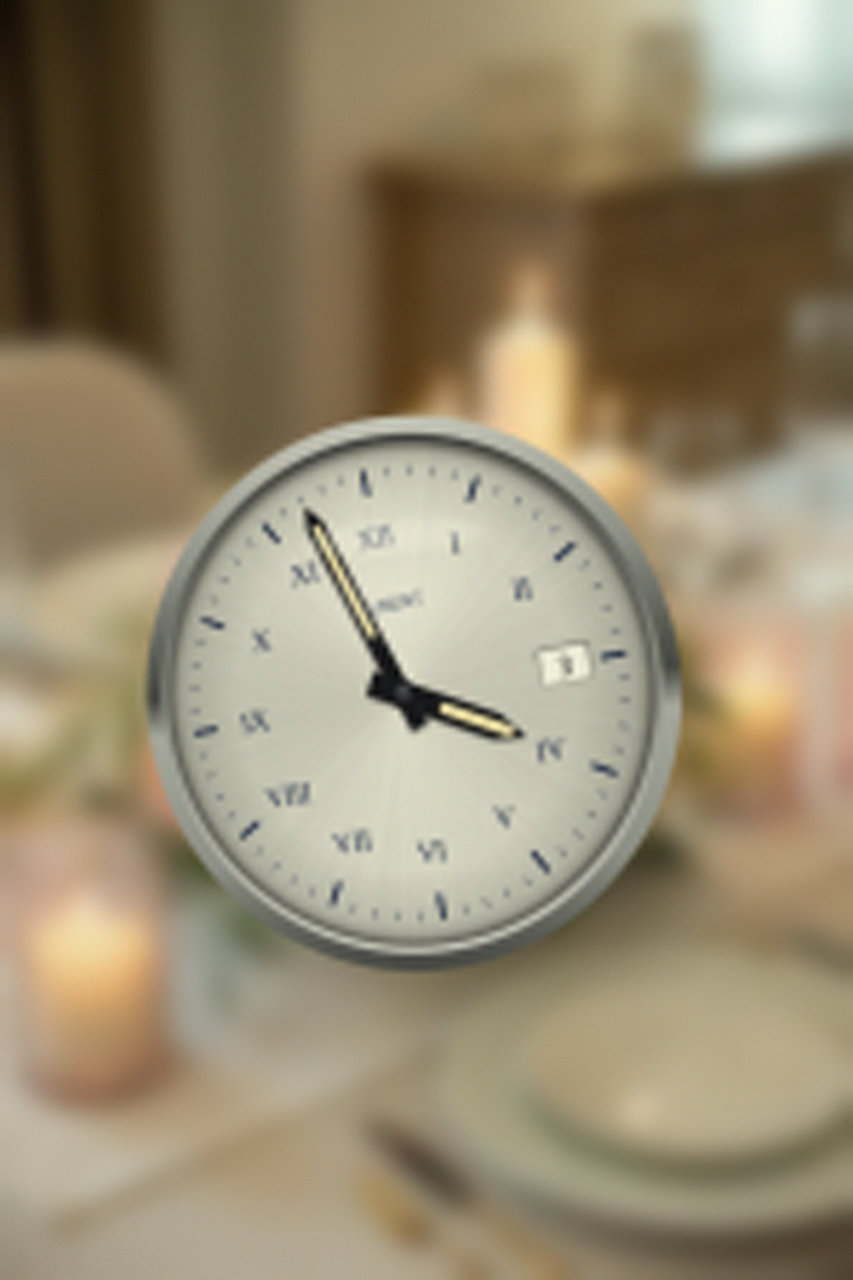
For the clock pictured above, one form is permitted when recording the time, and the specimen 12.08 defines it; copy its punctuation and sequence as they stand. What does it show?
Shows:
3.57
